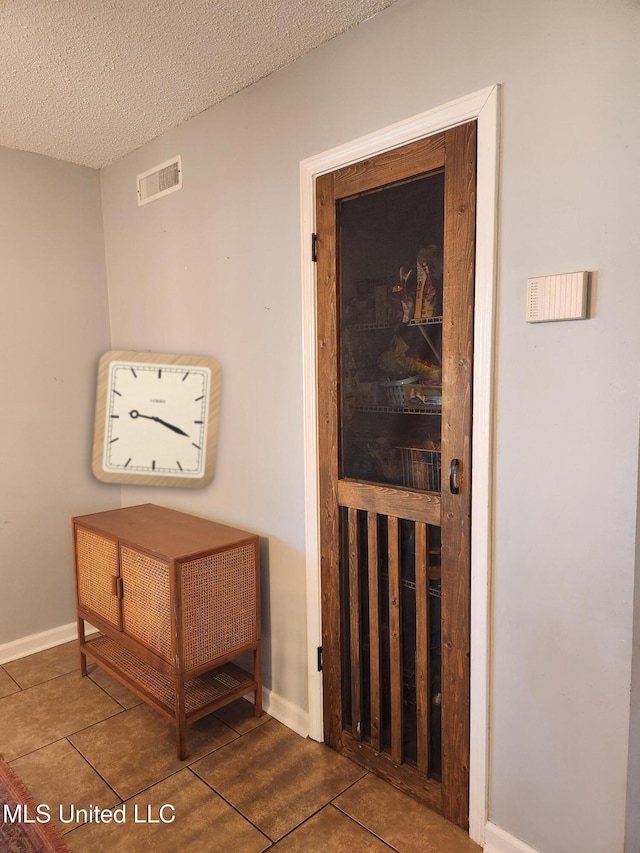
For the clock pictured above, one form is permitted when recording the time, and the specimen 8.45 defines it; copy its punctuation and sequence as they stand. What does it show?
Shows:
9.19
